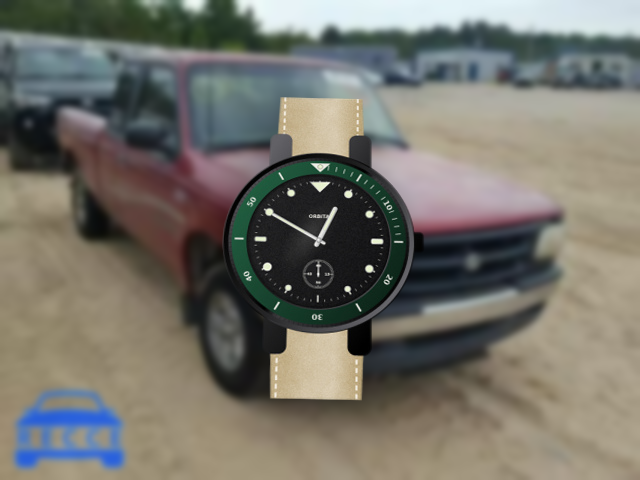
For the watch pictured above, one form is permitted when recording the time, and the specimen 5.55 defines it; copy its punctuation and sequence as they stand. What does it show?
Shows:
12.50
